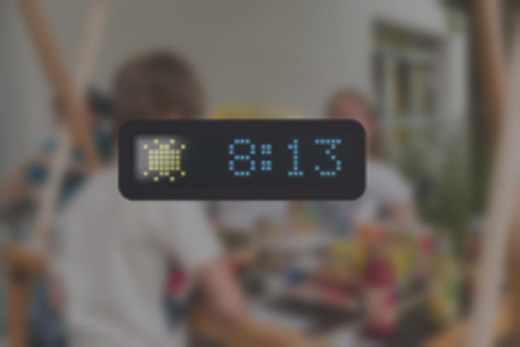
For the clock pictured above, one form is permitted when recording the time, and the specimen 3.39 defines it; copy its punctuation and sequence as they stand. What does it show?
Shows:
8.13
